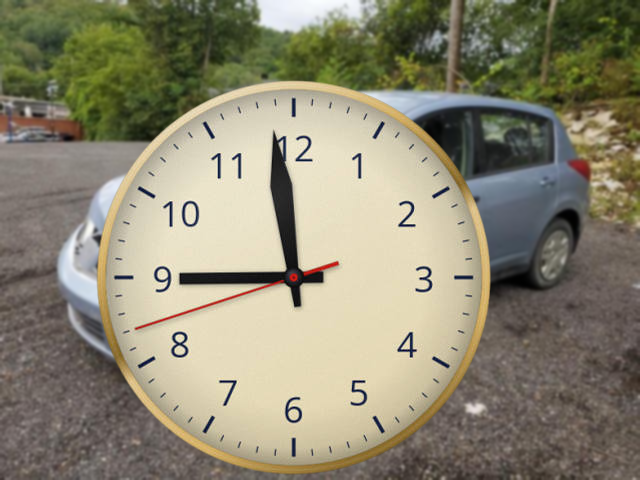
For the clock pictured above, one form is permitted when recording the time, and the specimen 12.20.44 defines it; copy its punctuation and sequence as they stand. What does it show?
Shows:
8.58.42
